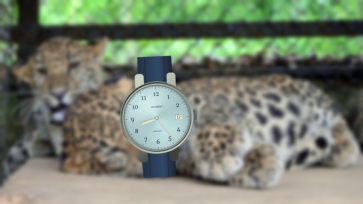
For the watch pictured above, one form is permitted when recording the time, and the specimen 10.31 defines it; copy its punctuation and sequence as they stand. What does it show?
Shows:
8.24
